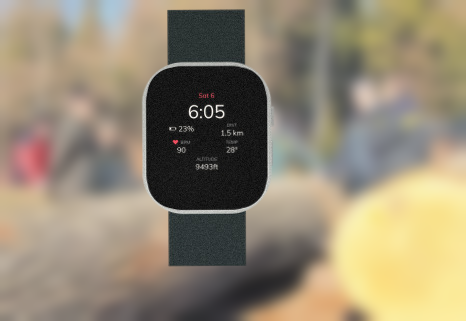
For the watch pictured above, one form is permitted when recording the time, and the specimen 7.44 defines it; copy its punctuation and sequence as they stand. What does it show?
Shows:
6.05
